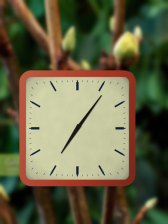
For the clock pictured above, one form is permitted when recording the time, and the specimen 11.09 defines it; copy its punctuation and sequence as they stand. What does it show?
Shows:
7.06
